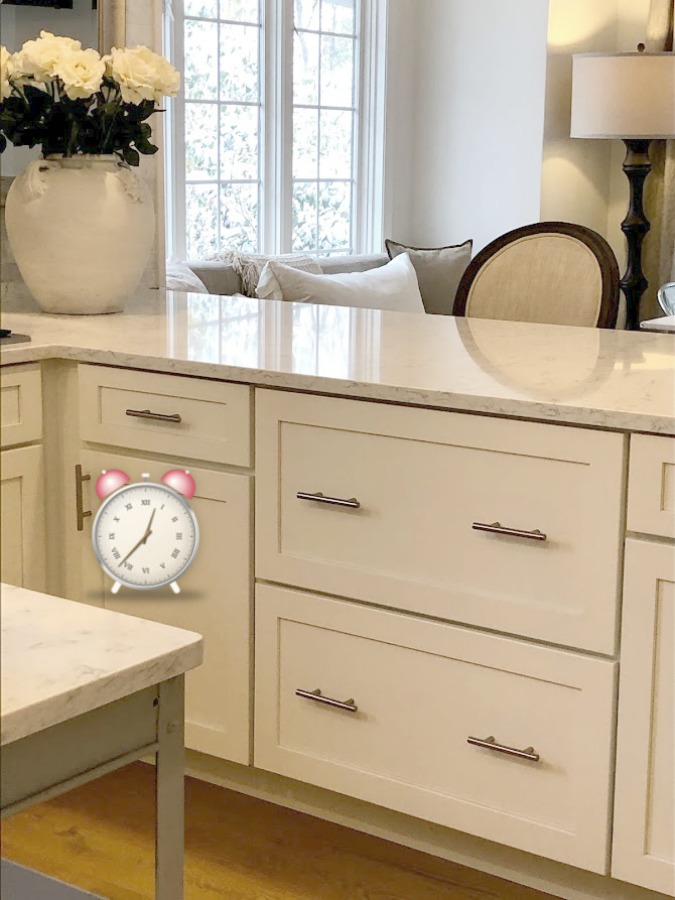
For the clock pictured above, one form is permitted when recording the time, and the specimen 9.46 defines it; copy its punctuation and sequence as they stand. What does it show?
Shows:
12.37
